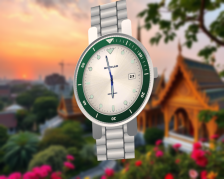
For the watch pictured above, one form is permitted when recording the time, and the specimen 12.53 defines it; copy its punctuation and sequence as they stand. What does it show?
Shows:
5.58
